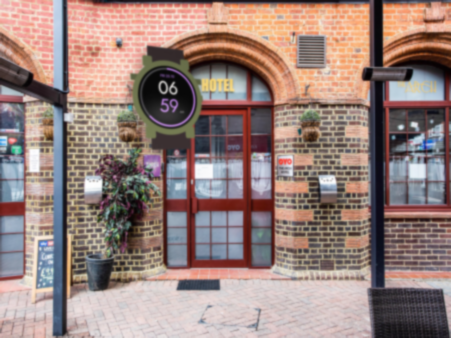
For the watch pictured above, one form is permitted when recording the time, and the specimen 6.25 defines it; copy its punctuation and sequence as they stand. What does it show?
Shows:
6.59
